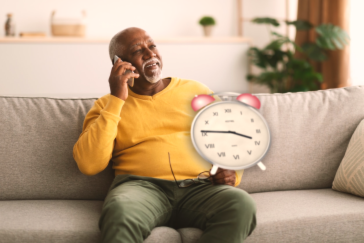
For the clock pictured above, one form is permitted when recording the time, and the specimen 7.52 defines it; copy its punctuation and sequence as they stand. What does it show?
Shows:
3.46
